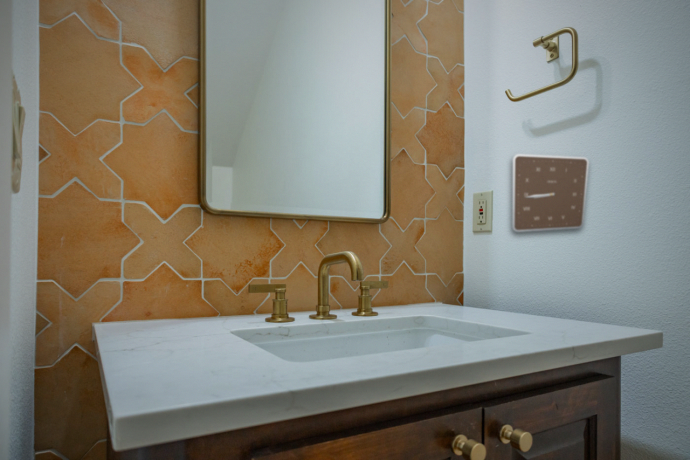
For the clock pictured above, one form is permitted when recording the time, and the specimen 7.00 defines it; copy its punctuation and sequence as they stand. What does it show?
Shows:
8.44
